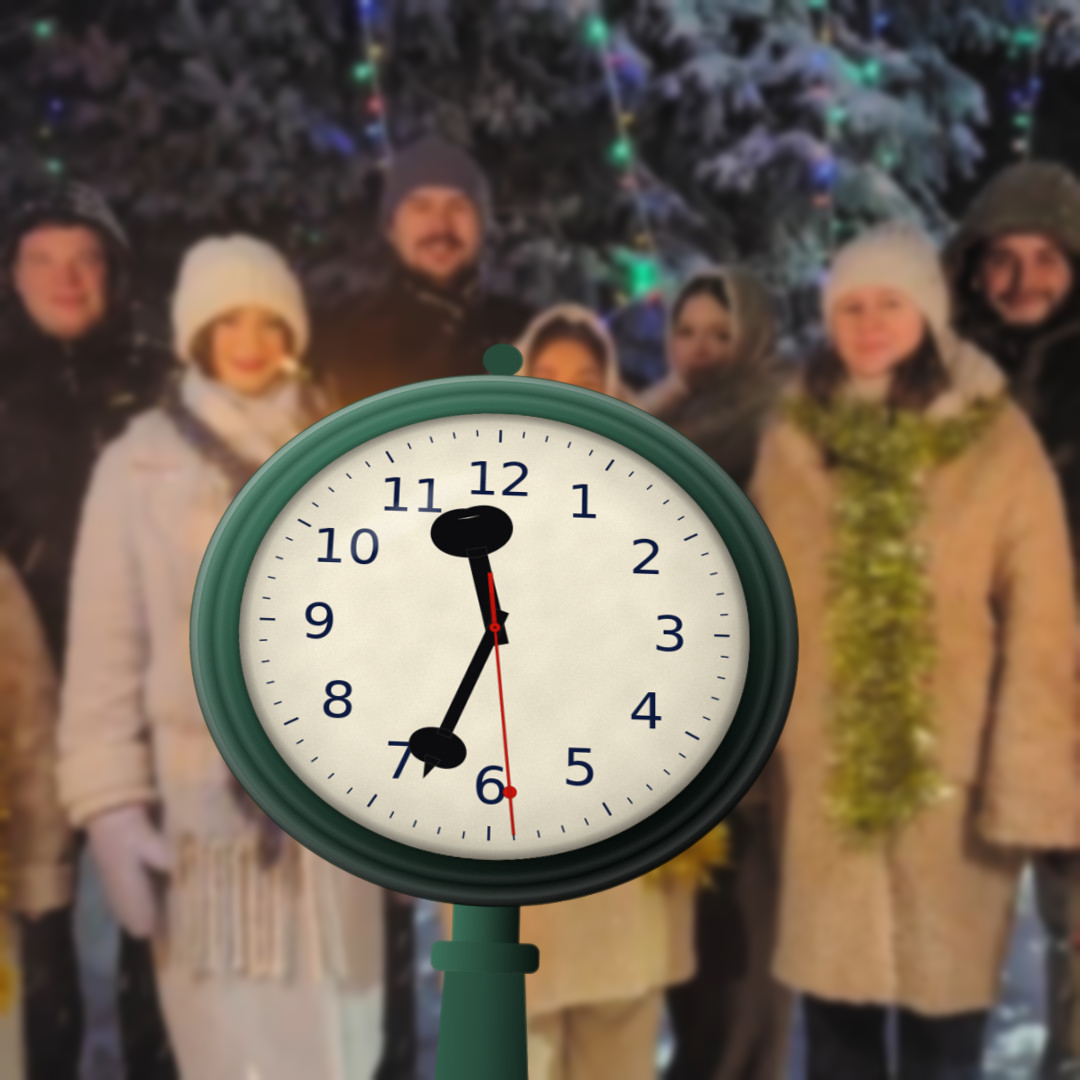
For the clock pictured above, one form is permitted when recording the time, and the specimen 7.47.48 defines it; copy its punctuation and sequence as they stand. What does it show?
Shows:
11.33.29
